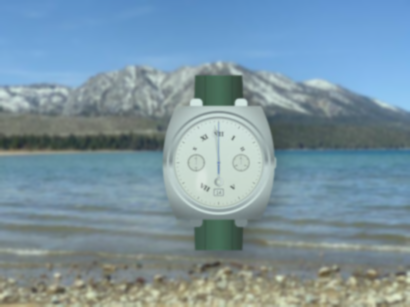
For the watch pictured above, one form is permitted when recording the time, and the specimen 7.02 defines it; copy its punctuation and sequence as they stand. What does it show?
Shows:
5.59
